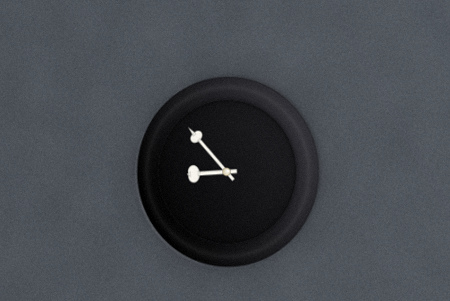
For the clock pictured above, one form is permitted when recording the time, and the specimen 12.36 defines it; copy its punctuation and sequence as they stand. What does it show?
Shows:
8.53
